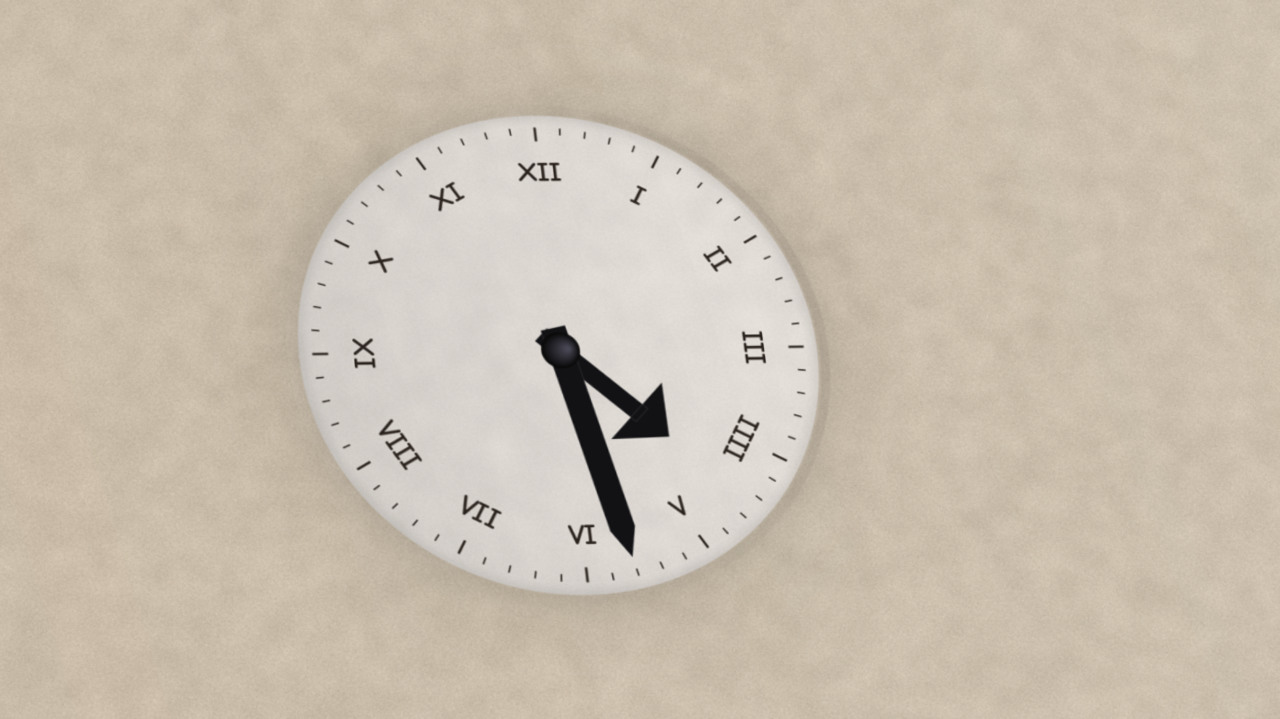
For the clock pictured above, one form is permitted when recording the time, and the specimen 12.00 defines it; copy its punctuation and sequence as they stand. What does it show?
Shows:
4.28
